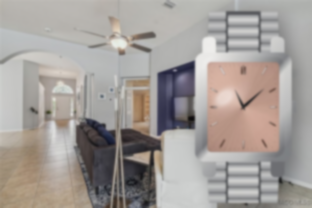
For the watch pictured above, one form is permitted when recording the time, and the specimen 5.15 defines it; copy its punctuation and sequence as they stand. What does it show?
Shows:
11.08
